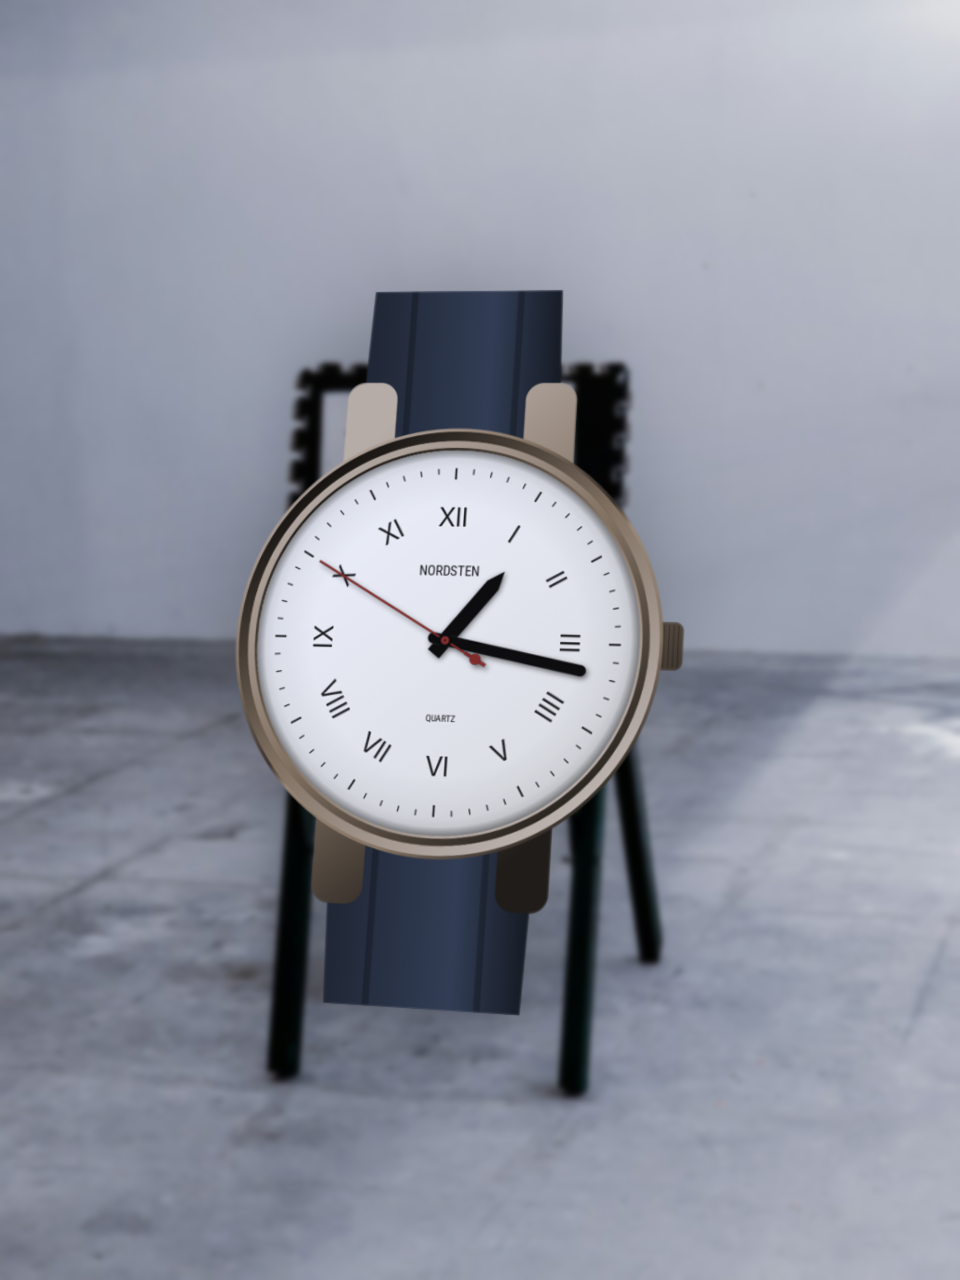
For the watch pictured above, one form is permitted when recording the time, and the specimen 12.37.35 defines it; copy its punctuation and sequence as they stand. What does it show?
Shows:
1.16.50
